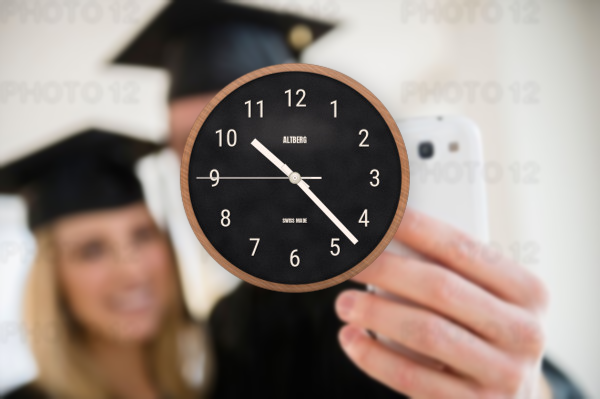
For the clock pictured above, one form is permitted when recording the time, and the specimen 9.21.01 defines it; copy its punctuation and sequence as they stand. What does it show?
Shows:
10.22.45
